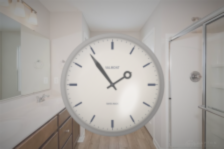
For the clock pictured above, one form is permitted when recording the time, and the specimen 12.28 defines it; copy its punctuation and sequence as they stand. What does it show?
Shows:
1.54
